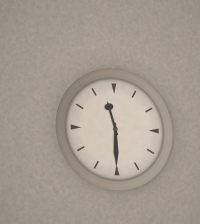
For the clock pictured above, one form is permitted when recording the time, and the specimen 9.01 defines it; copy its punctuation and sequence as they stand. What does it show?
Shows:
11.30
